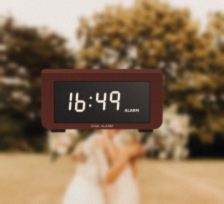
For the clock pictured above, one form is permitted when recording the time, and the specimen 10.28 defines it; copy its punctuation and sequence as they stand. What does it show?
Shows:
16.49
